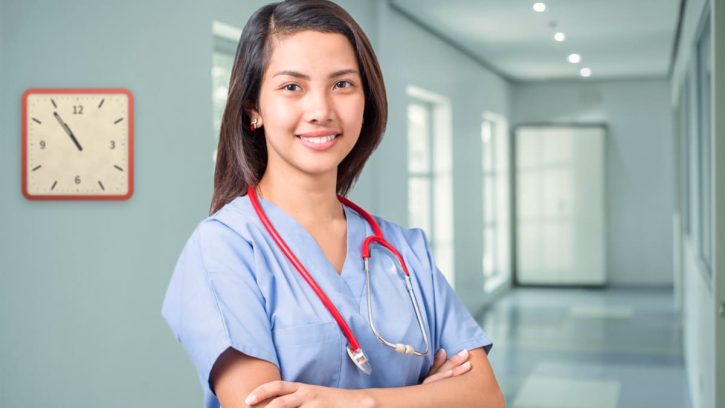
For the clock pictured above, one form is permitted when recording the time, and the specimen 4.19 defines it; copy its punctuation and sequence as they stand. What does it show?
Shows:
10.54
